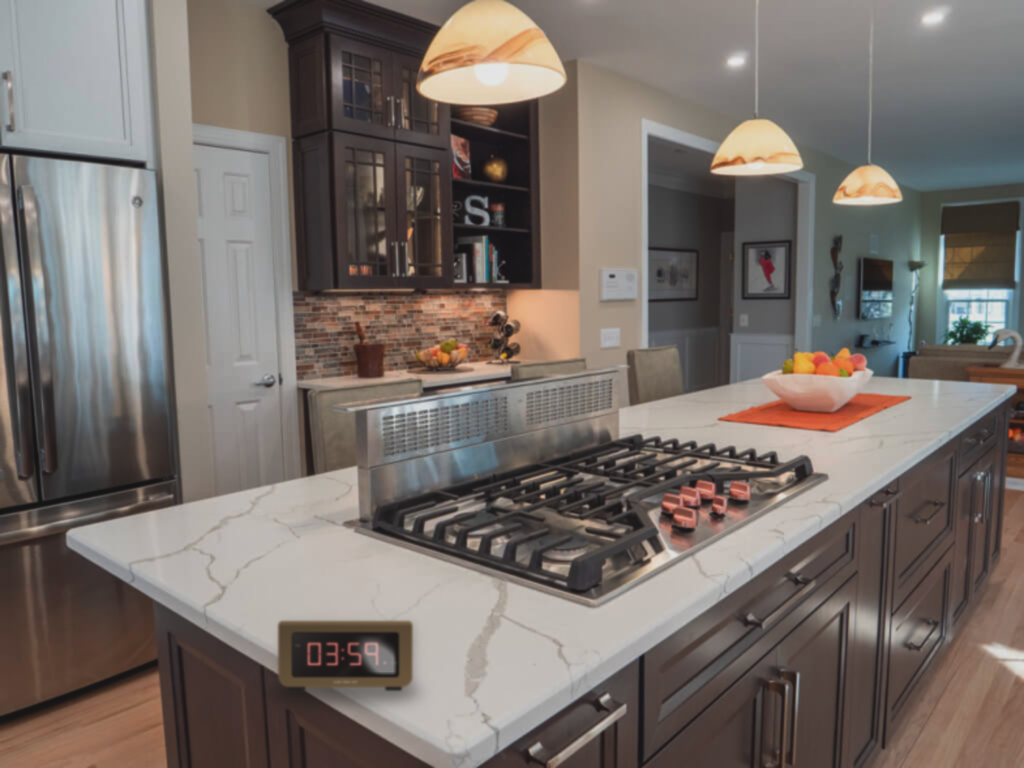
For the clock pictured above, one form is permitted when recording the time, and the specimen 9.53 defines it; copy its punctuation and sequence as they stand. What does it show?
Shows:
3.59
